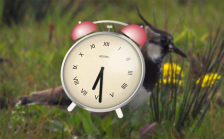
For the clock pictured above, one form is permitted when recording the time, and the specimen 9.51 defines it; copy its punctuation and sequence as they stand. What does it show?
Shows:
6.29
